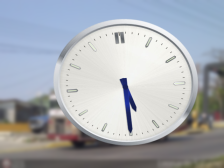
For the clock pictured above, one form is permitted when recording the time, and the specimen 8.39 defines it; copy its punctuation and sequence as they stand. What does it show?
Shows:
5.30
